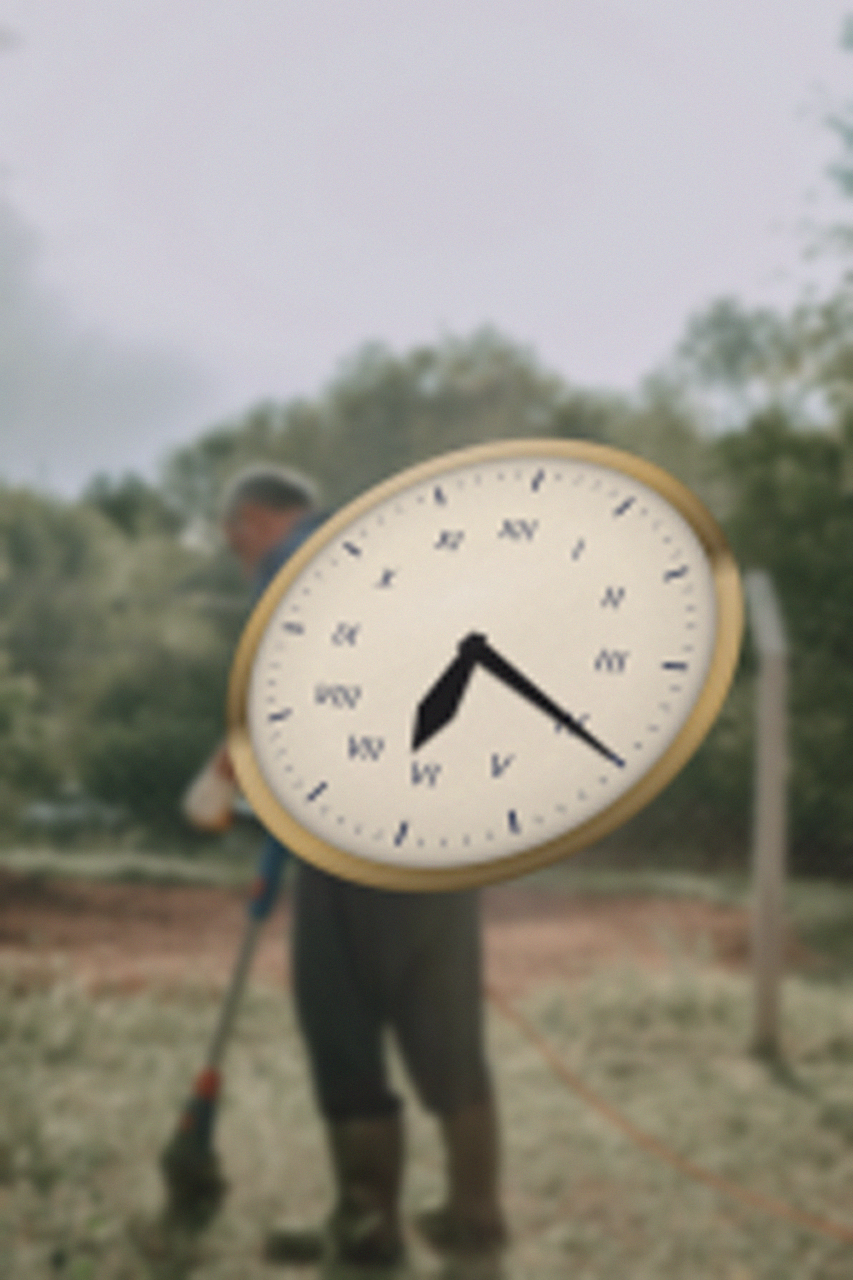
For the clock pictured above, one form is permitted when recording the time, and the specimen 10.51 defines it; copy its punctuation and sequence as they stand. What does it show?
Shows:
6.20
